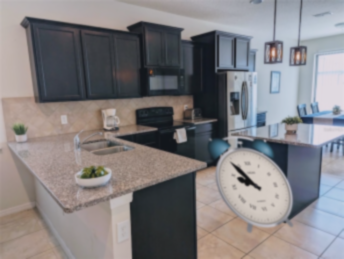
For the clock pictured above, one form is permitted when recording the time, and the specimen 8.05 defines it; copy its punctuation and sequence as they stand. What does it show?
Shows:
9.54
